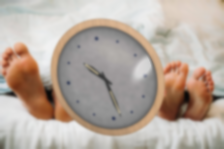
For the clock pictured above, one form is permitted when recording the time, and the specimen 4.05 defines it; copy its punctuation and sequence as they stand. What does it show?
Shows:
10.28
